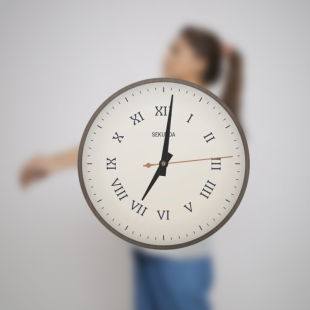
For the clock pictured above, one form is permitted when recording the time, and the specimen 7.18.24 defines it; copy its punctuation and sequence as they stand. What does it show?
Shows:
7.01.14
